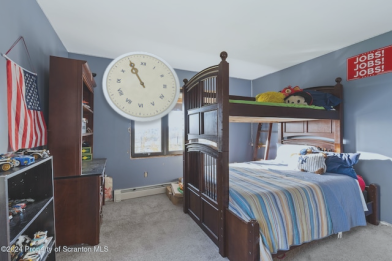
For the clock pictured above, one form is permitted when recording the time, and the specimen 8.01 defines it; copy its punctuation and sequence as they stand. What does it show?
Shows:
10.55
